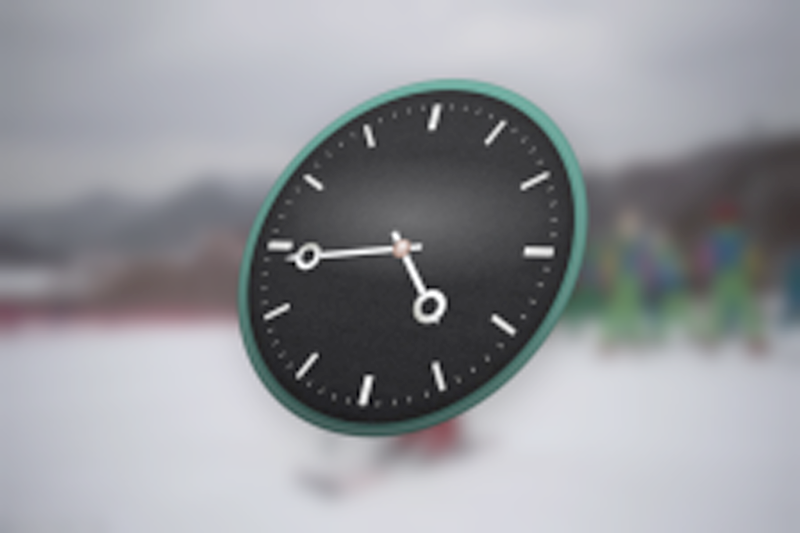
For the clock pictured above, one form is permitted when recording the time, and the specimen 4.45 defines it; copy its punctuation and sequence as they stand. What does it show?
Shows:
4.44
